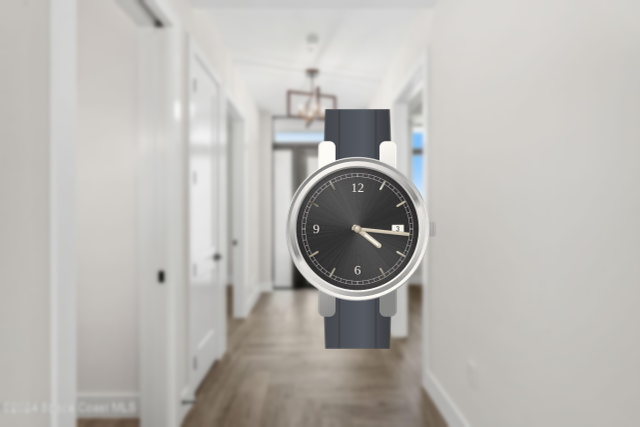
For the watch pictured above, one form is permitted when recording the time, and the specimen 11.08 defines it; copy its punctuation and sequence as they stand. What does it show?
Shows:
4.16
